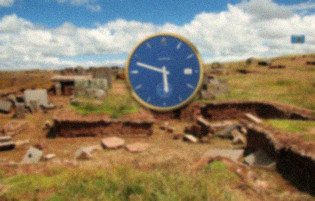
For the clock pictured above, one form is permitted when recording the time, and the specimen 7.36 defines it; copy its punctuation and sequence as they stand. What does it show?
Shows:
5.48
